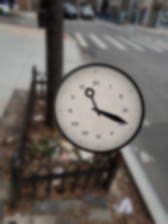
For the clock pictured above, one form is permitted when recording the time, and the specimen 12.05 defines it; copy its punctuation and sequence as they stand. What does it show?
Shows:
11.19
